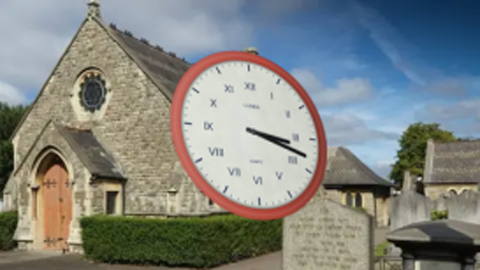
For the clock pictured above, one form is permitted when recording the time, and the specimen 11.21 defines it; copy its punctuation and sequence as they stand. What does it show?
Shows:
3.18
